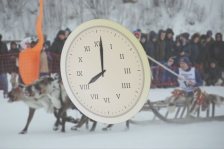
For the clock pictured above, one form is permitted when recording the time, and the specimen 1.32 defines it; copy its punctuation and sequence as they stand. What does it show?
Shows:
8.01
